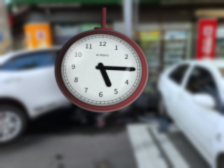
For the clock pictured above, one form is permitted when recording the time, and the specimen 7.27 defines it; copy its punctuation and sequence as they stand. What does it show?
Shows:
5.15
